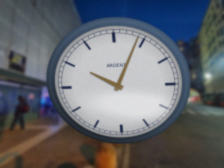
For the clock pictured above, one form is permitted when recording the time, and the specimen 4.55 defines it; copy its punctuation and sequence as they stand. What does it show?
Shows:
10.04
